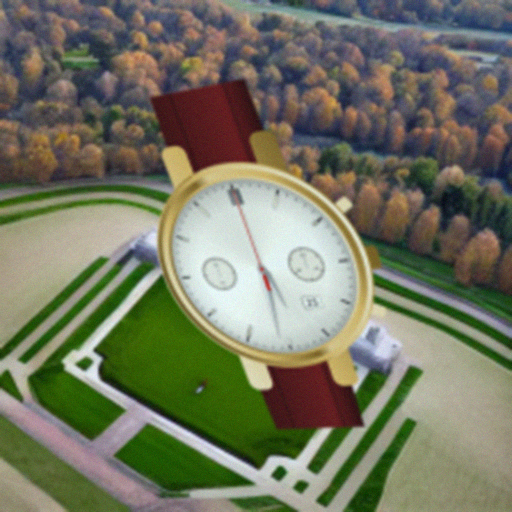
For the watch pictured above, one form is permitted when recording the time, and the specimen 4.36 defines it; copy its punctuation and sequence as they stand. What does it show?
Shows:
5.31
